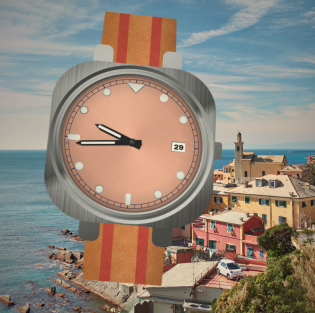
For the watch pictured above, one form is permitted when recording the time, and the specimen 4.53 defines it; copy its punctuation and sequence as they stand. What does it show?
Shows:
9.44
